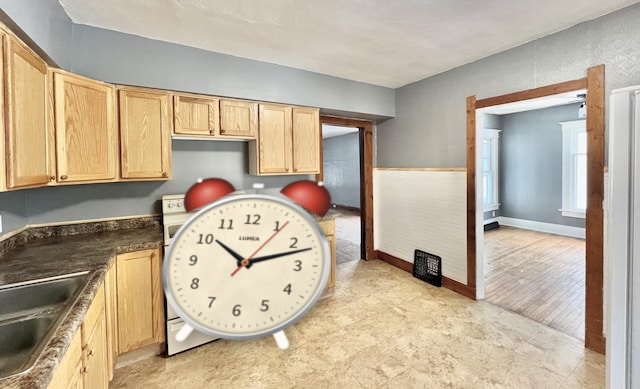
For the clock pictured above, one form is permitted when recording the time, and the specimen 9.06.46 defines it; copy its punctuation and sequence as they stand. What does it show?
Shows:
10.12.06
